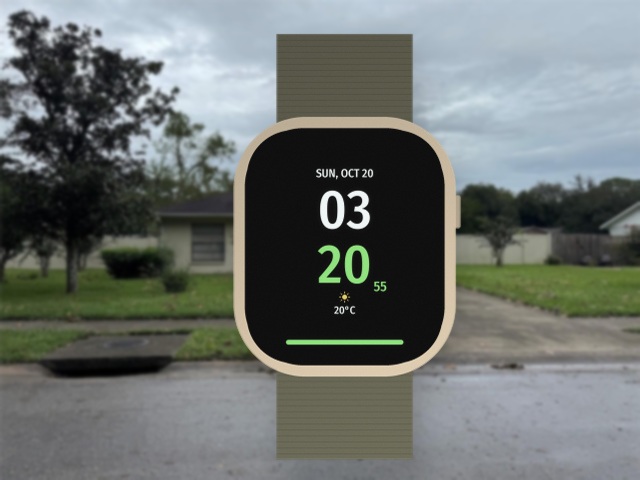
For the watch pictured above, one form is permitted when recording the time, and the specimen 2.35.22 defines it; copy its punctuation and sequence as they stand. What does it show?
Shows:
3.20.55
